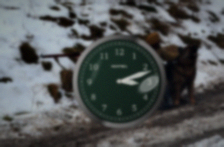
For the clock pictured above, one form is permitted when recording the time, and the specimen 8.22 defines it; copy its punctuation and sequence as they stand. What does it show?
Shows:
3.12
